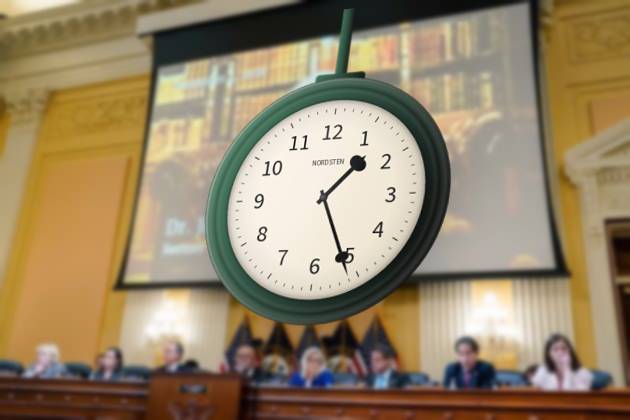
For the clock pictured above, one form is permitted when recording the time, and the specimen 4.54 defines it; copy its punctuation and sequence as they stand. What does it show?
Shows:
1.26
